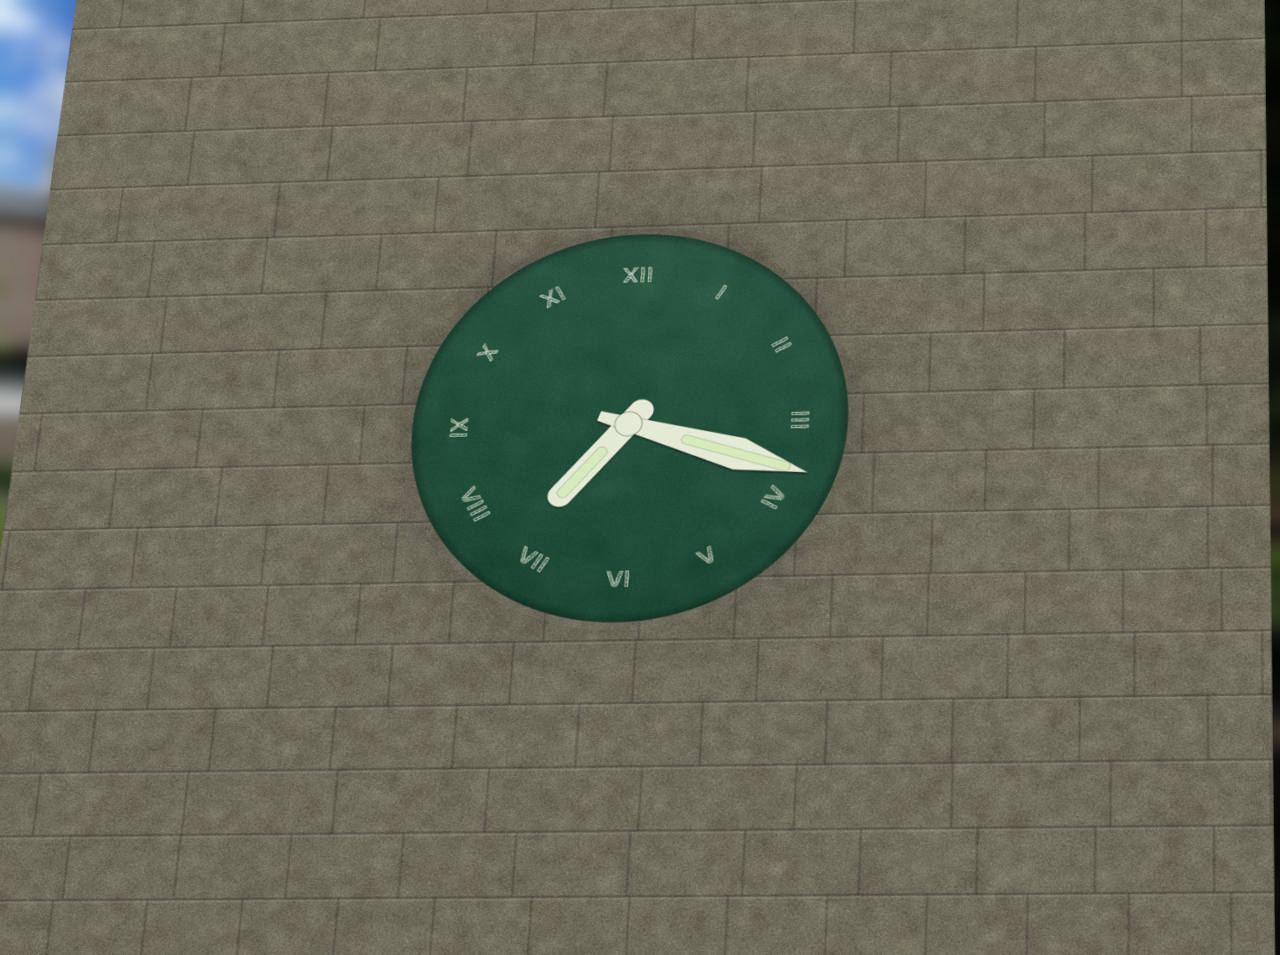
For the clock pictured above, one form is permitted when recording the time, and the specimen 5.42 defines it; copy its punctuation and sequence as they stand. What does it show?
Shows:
7.18
